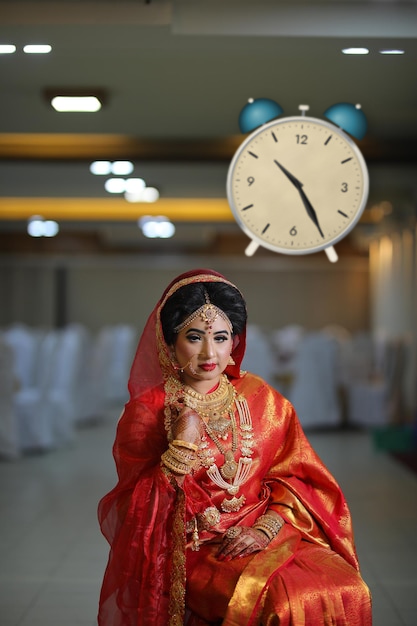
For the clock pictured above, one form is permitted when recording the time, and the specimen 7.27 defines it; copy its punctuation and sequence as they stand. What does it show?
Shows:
10.25
